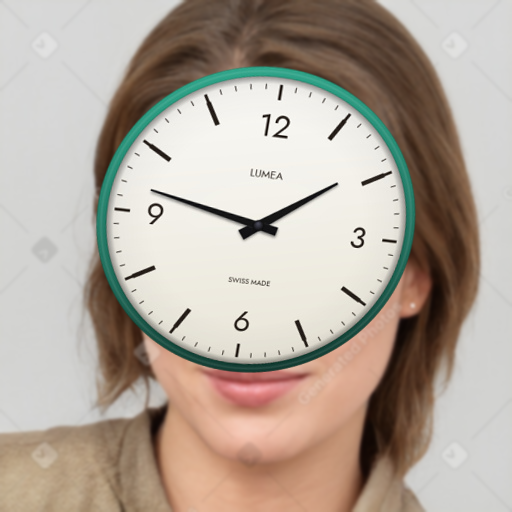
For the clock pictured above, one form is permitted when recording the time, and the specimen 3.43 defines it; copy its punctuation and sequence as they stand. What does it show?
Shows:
1.47
